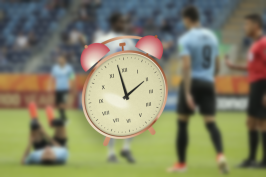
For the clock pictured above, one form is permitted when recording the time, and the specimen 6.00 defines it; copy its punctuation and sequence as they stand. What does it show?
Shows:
1.58
